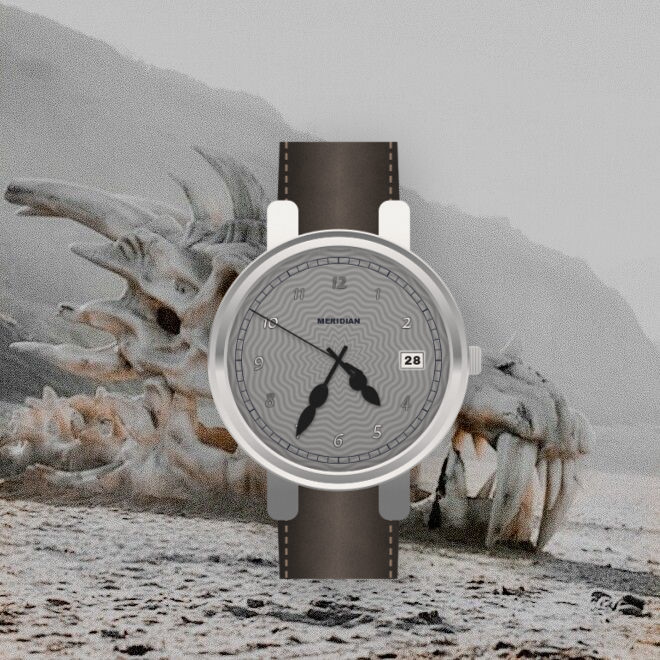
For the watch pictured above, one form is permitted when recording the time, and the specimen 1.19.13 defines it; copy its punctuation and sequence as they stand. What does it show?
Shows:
4.34.50
